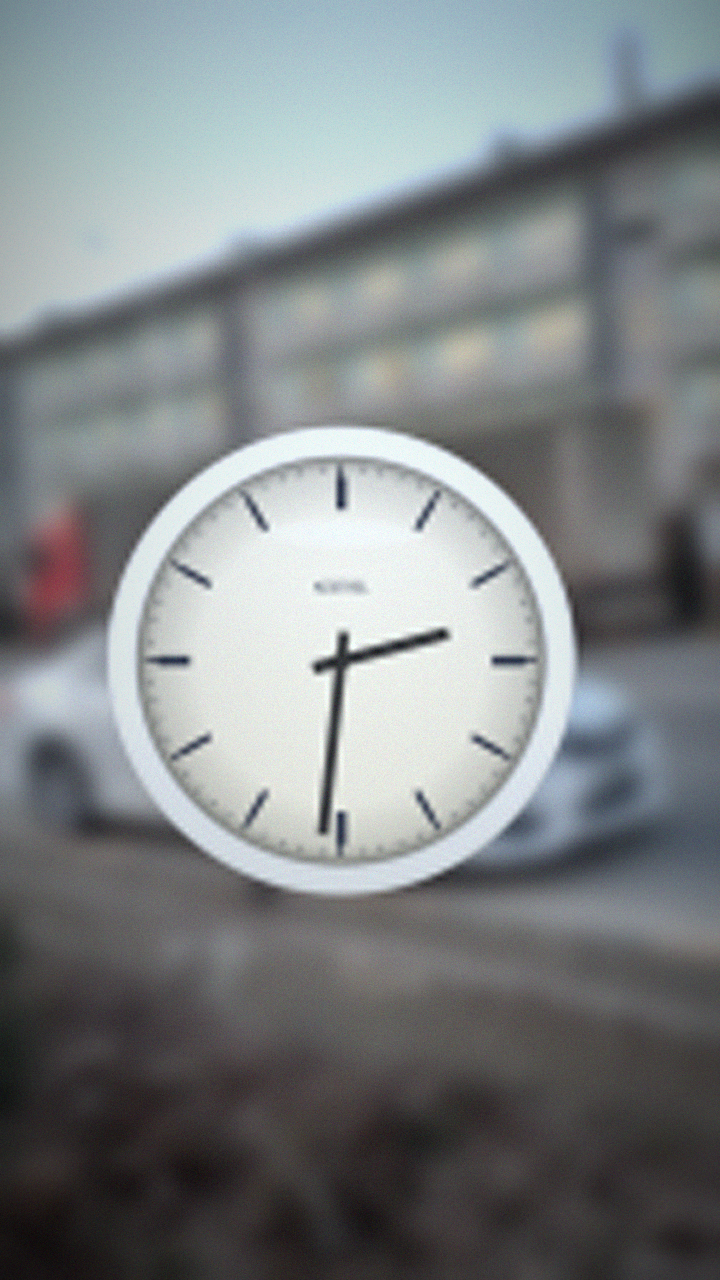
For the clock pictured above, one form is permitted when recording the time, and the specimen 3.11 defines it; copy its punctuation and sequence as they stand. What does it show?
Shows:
2.31
